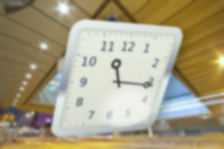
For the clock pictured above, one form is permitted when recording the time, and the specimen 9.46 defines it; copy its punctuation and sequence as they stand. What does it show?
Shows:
11.16
